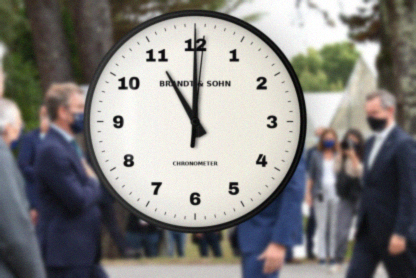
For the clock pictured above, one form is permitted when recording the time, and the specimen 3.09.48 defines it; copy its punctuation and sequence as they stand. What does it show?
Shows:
11.00.01
